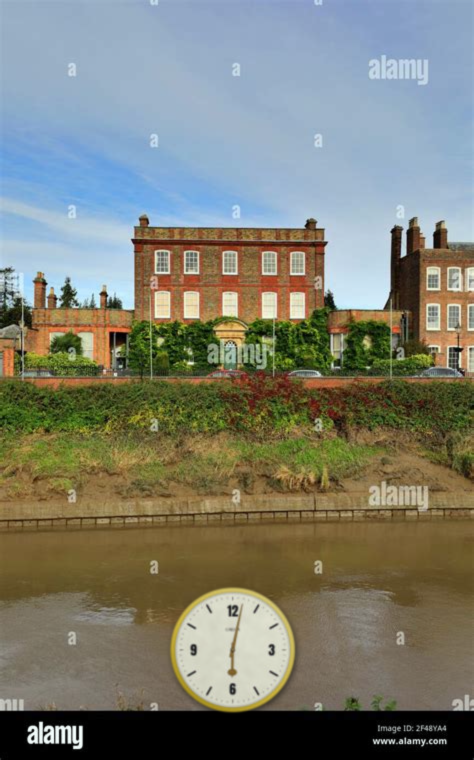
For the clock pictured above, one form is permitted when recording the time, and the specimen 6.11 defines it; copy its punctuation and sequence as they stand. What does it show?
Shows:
6.02
